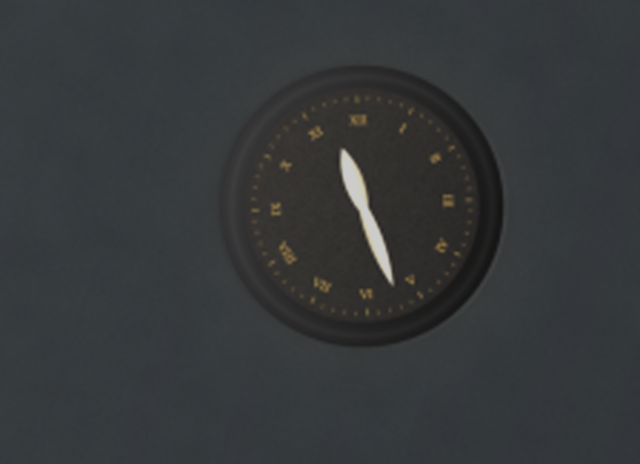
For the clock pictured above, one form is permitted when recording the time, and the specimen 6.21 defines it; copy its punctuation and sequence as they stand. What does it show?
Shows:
11.27
